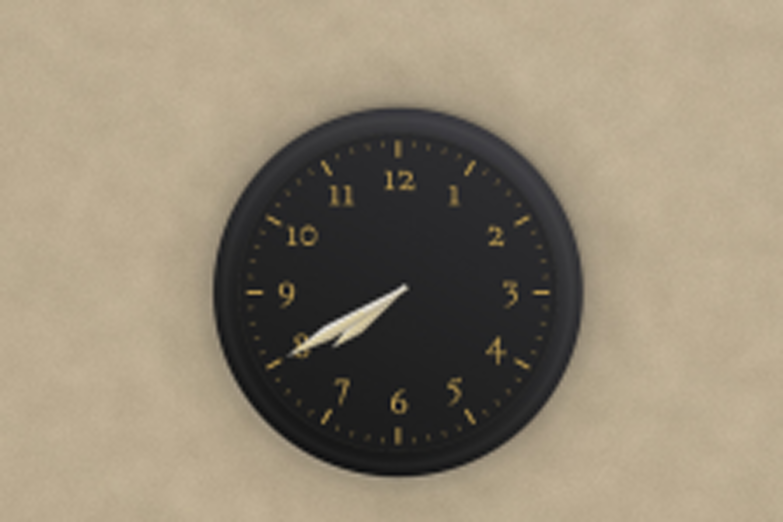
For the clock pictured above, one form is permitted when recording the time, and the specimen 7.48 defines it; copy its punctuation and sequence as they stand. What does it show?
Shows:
7.40
